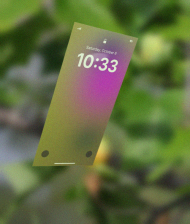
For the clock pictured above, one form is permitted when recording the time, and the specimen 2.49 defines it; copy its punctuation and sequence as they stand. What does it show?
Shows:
10.33
